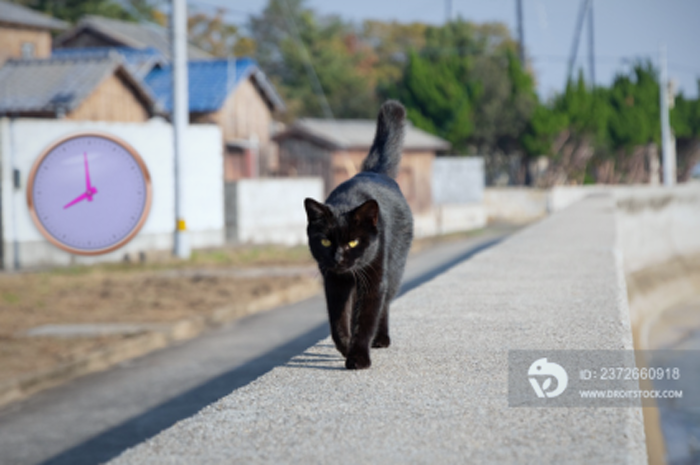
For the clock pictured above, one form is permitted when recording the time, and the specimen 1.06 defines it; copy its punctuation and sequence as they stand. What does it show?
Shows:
7.59
